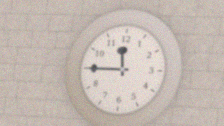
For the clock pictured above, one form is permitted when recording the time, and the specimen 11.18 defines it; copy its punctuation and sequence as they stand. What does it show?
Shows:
11.45
